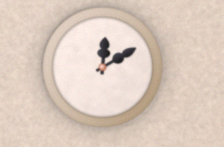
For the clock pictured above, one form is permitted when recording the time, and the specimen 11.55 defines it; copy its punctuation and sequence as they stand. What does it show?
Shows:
12.10
